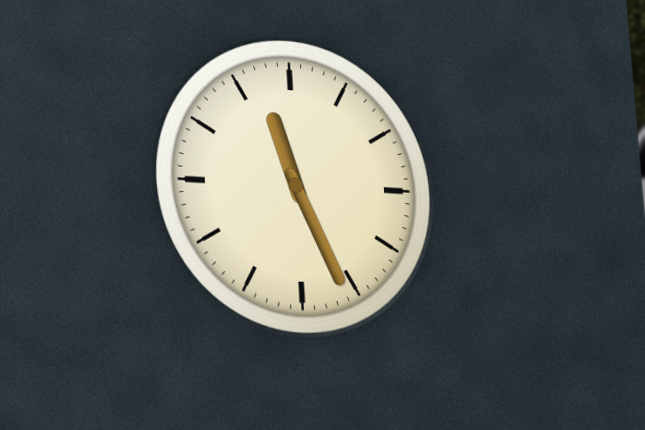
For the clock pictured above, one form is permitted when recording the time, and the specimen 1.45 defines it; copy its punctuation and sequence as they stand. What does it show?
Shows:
11.26
